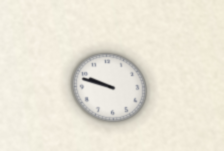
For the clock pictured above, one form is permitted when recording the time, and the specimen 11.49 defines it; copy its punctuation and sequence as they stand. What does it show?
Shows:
9.48
